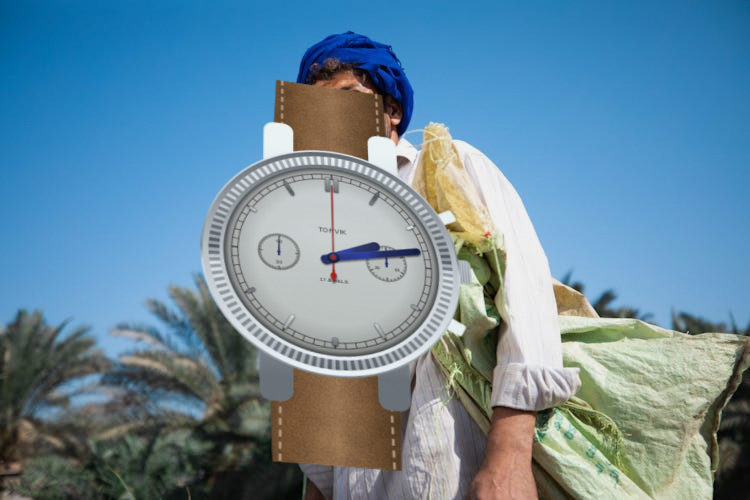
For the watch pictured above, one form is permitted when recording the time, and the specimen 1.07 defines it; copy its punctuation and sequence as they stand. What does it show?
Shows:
2.13
